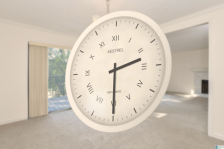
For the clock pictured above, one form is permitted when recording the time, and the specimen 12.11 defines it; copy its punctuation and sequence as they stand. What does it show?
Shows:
2.30
